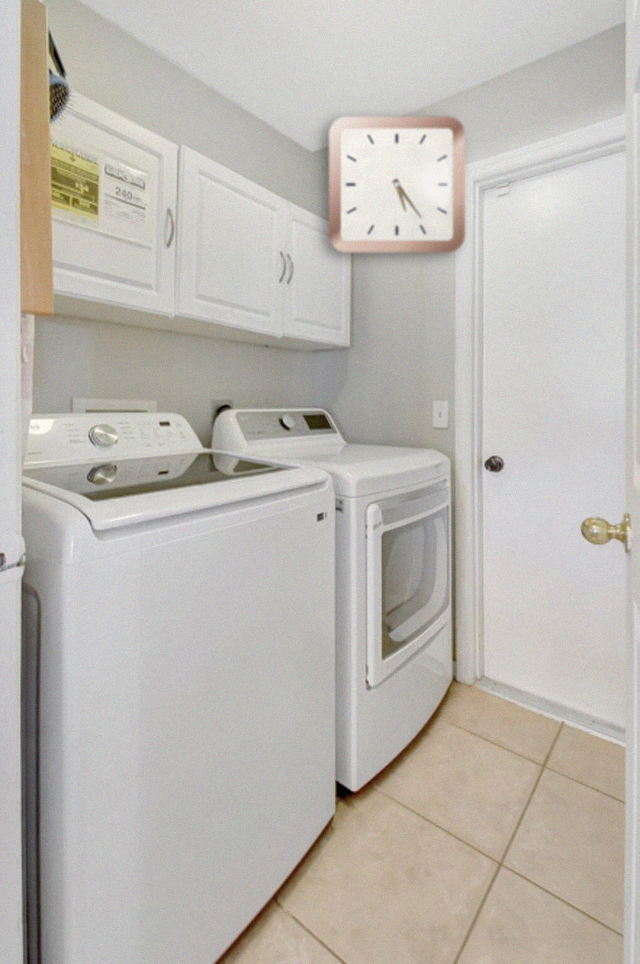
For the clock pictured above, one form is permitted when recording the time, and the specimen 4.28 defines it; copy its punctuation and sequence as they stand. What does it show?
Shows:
5.24
